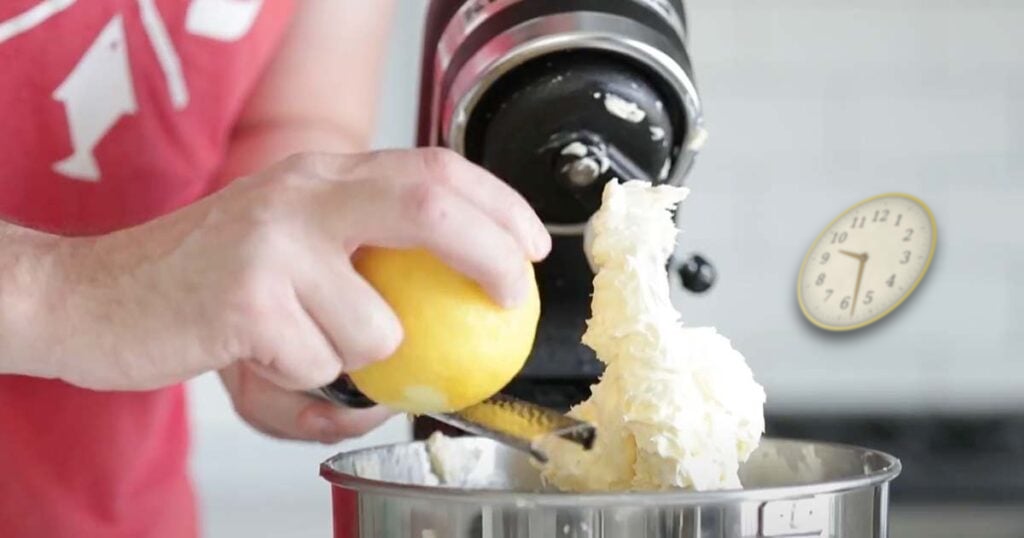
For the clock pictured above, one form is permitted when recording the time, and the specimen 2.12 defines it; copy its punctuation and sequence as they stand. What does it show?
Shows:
9.28
